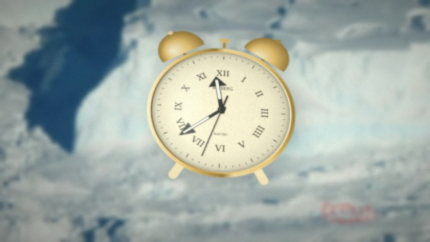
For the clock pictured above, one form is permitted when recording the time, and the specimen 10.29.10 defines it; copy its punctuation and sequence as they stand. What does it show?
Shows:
11.38.33
